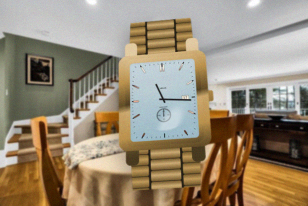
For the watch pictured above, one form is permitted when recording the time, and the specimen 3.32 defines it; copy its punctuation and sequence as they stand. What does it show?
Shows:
11.16
